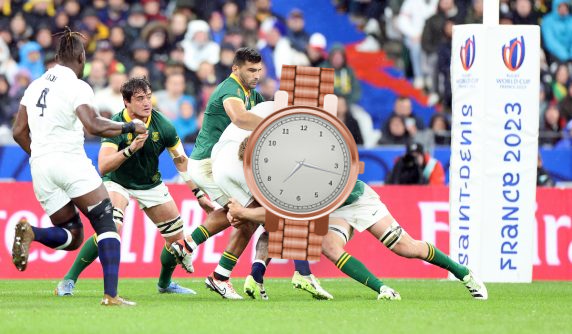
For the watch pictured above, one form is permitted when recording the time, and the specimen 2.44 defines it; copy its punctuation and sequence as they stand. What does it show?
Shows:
7.17
